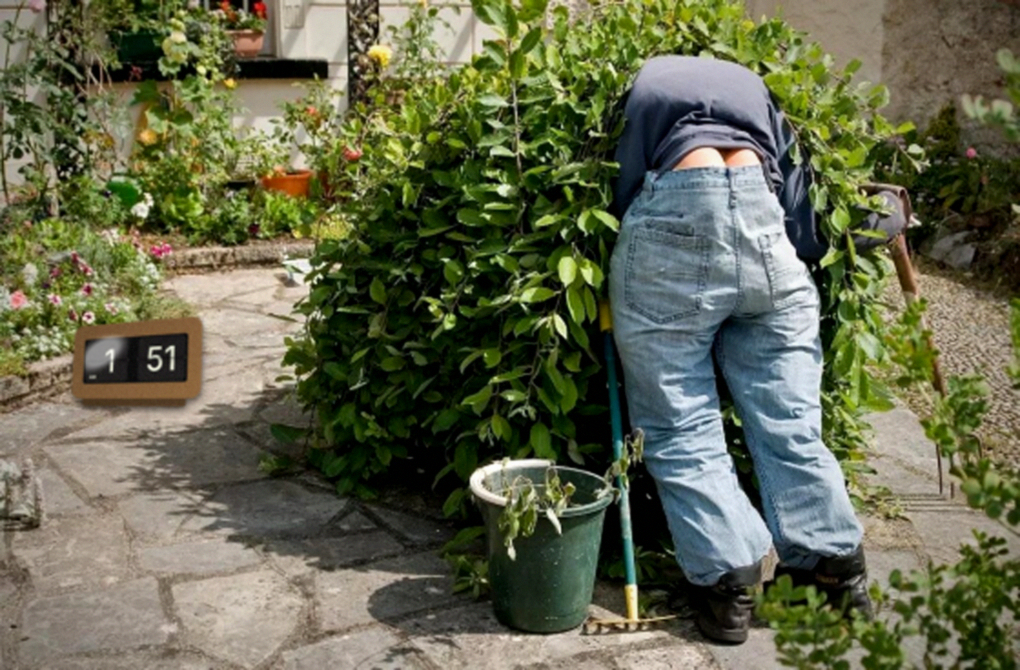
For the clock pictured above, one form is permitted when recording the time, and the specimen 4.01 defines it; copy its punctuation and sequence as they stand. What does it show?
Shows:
1.51
